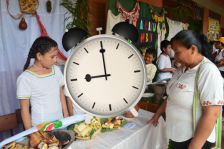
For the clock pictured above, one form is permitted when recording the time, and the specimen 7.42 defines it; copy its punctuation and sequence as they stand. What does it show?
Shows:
9.00
